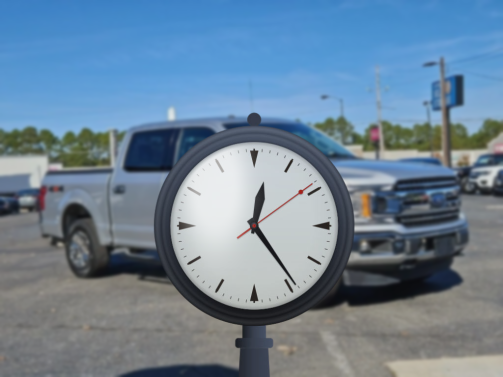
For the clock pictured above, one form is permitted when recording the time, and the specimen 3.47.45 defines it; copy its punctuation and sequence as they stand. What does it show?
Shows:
12.24.09
